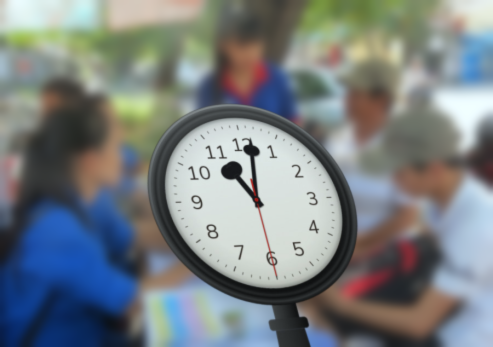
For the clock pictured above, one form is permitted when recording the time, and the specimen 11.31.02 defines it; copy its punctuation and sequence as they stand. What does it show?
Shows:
11.01.30
